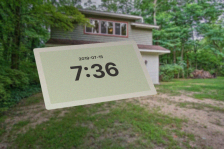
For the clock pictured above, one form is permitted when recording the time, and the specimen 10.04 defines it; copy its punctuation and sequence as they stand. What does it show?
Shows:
7.36
